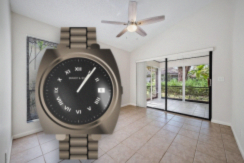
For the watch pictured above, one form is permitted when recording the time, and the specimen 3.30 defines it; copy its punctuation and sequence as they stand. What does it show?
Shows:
1.06
